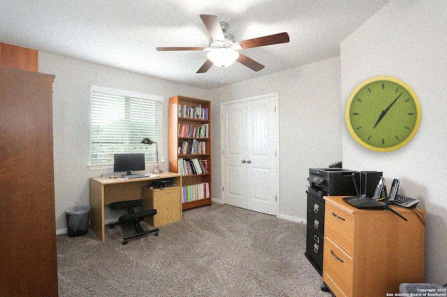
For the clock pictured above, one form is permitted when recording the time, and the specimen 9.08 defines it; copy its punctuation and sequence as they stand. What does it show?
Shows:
7.07
